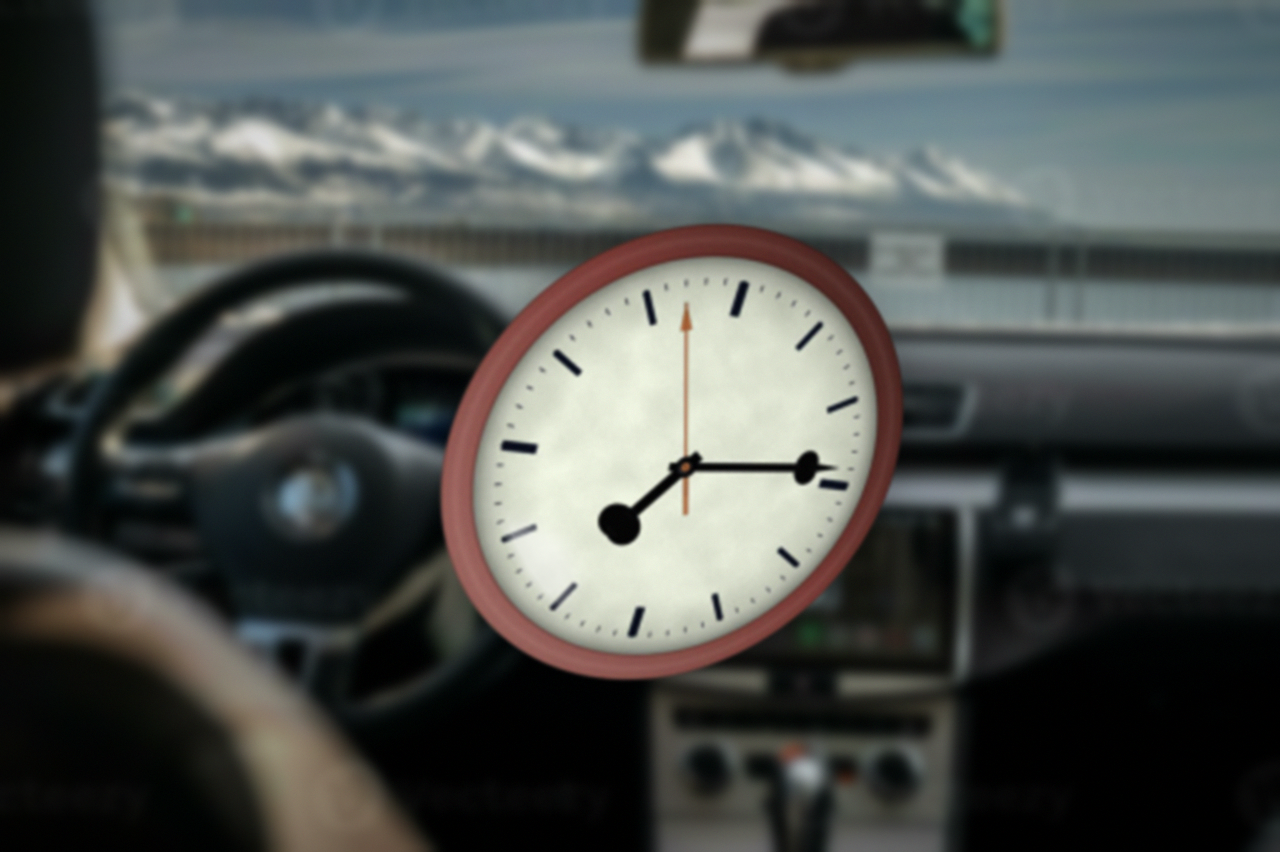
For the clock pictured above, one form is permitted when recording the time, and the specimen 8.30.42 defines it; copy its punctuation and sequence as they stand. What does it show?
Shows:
7.13.57
